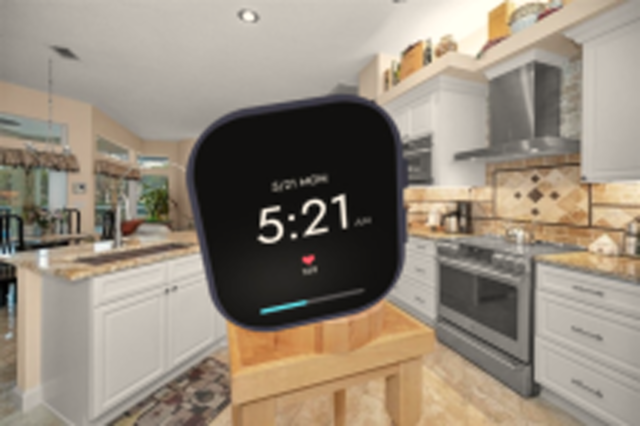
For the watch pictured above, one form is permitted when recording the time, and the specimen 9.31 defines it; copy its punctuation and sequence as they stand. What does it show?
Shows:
5.21
